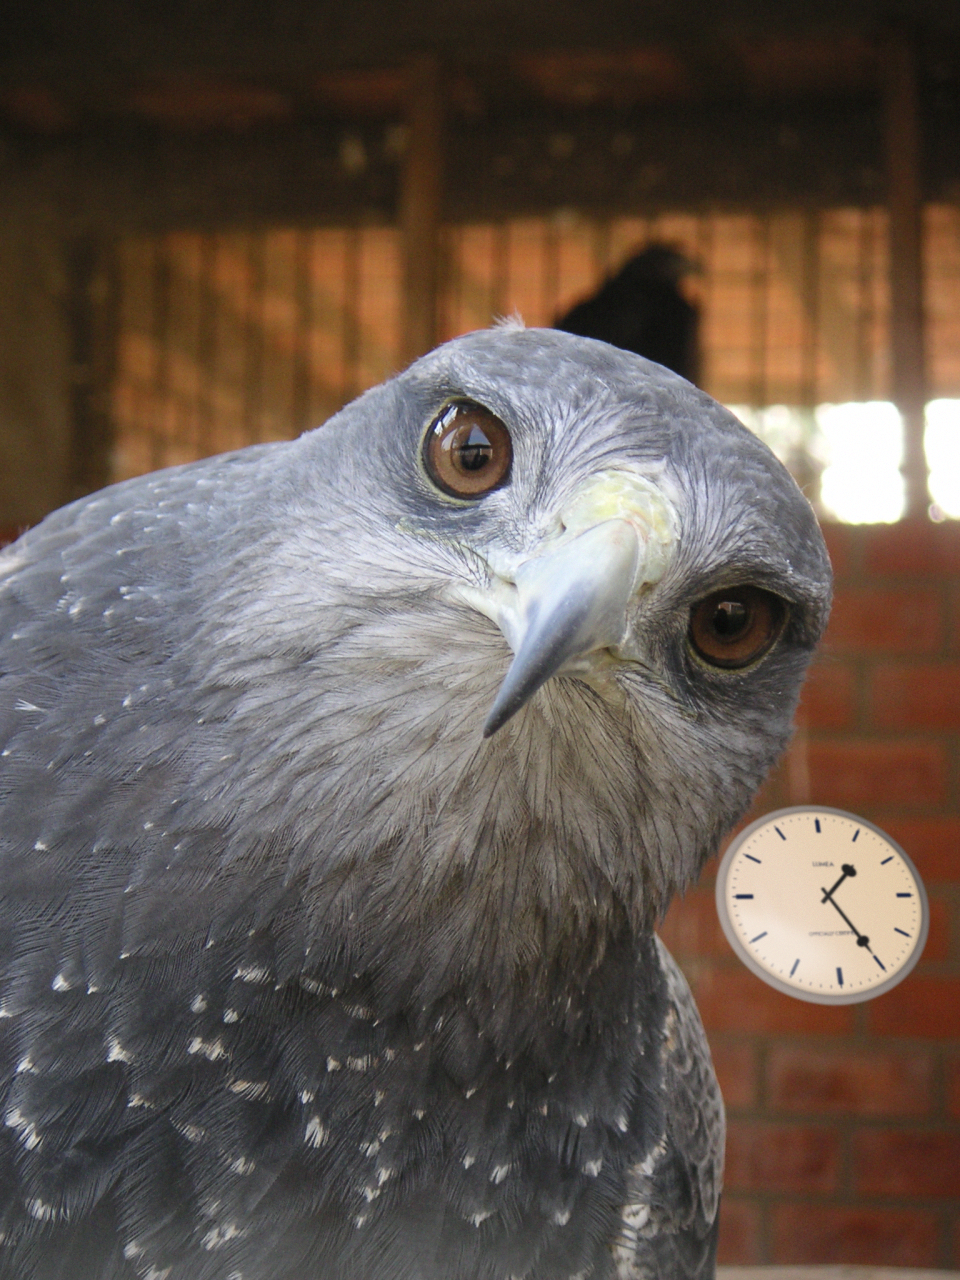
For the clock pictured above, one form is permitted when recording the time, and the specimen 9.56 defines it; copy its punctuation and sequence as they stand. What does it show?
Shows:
1.25
